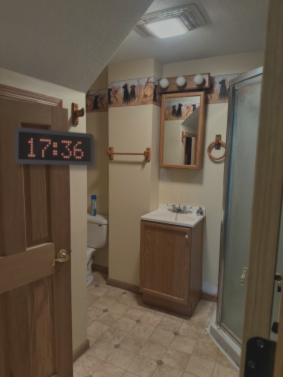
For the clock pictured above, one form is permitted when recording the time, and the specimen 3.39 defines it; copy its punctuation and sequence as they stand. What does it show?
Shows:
17.36
